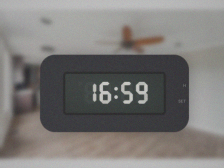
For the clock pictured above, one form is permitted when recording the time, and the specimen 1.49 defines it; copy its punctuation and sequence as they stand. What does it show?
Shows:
16.59
